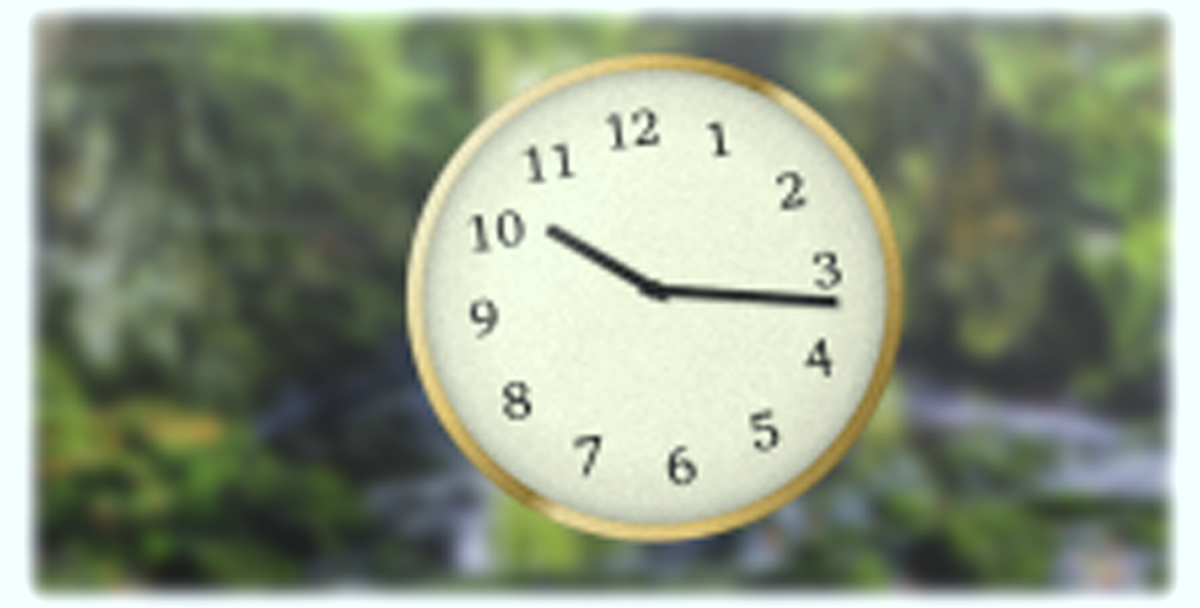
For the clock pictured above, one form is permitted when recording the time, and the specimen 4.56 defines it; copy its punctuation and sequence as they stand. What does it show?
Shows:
10.17
